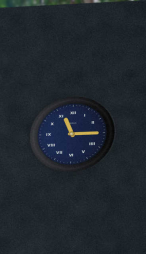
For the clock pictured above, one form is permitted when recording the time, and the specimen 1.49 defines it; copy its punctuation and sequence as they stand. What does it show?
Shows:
11.15
